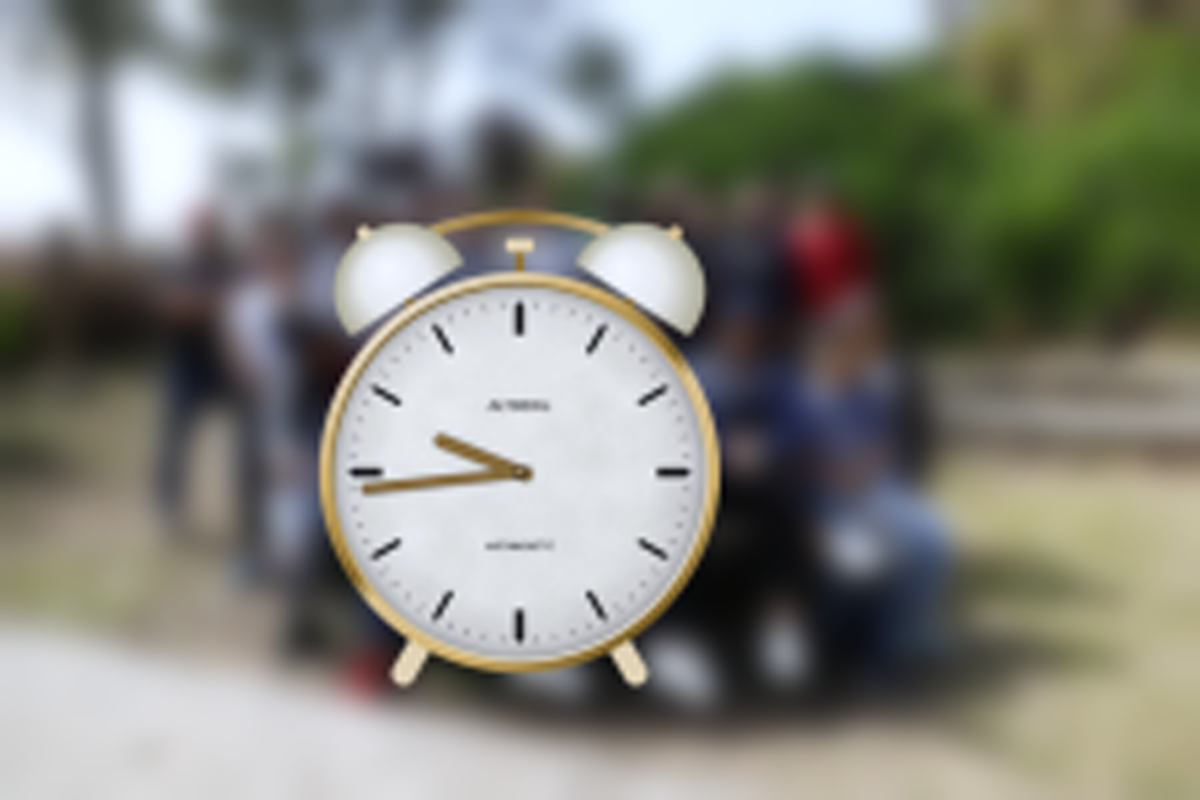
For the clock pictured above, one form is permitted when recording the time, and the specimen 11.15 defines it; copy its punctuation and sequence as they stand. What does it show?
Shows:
9.44
